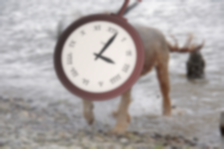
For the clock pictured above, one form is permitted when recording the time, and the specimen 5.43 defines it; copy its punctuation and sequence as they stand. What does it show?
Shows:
3.02
